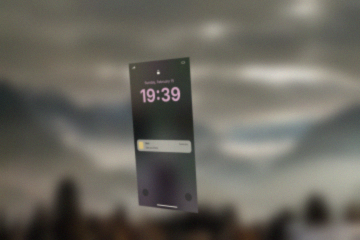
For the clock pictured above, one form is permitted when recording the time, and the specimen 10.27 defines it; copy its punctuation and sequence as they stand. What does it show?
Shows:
19.39
